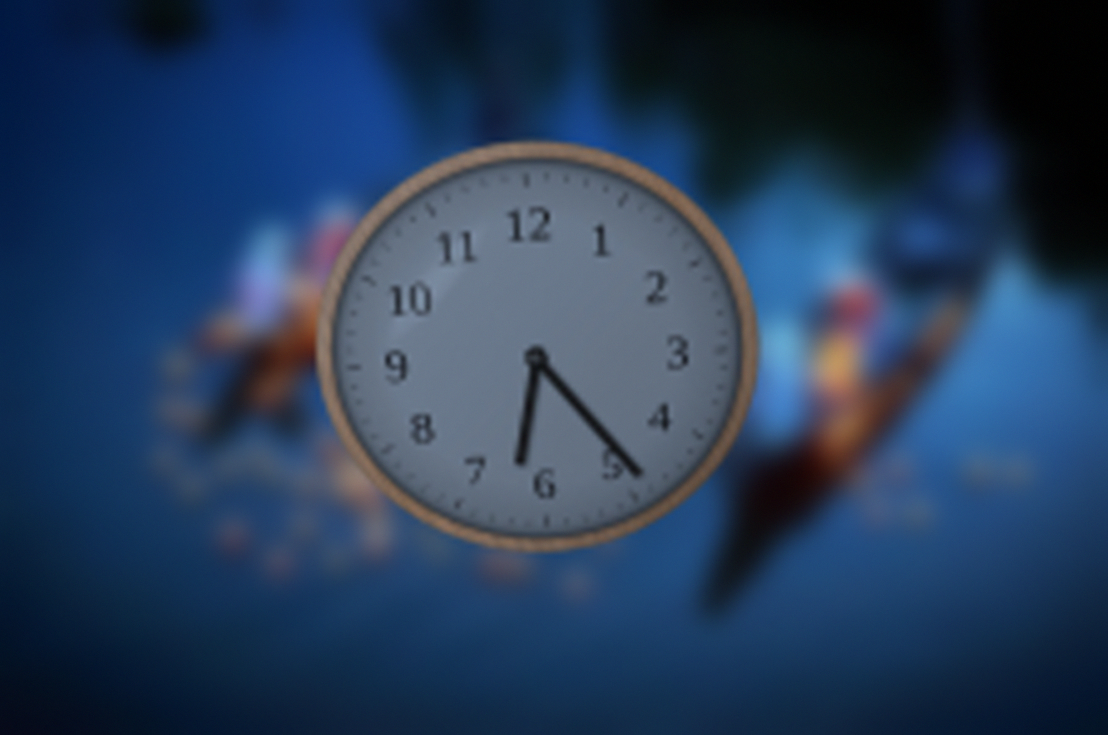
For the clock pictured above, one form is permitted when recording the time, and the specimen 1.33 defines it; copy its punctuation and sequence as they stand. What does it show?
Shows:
6.24
